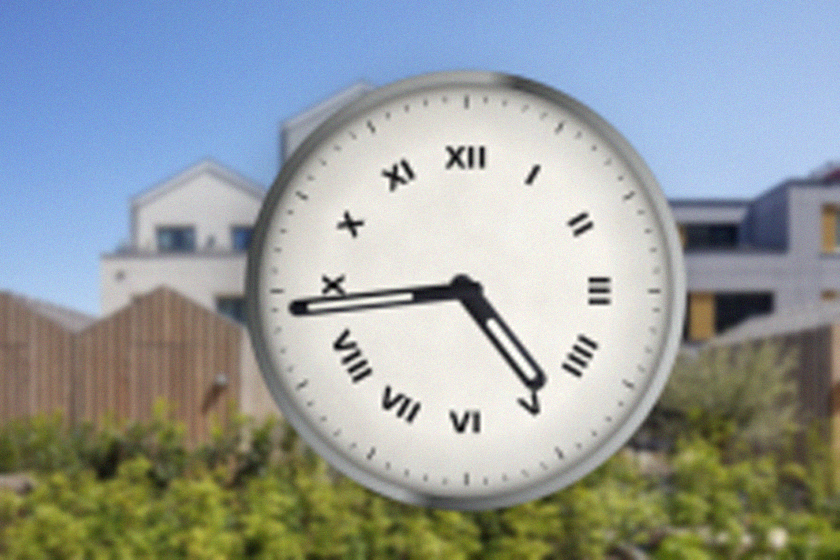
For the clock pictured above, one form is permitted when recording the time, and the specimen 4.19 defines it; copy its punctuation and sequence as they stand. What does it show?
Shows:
4.44
